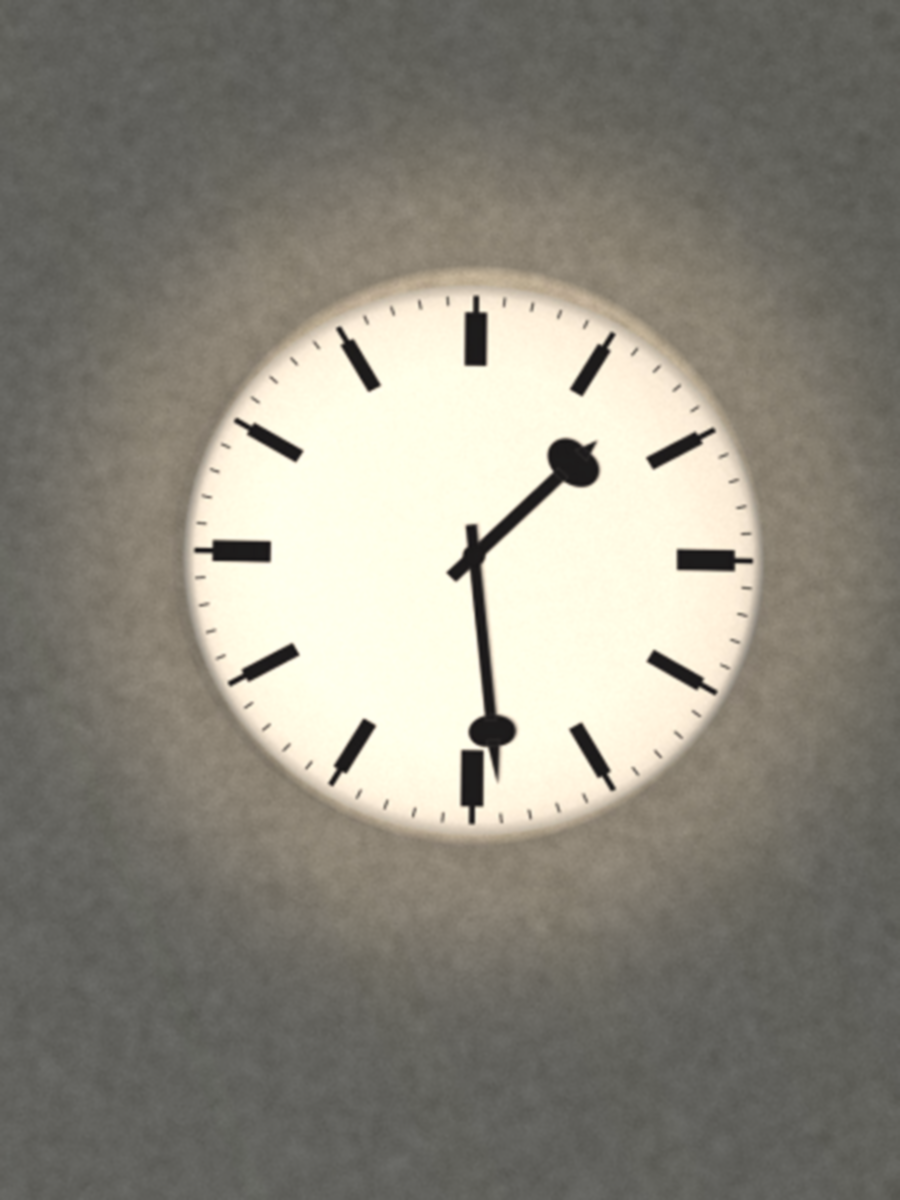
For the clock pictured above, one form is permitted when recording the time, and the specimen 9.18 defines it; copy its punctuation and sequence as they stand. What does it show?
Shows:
1.29
